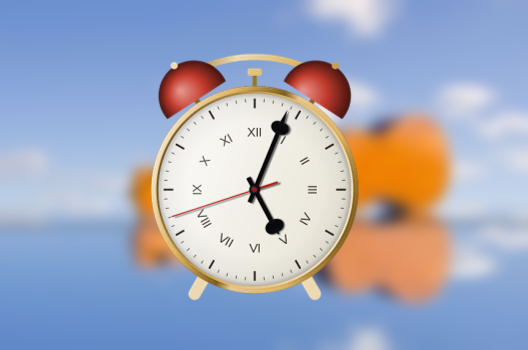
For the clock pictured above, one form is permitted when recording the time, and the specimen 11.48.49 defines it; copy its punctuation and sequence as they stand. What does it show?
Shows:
5.03.42
